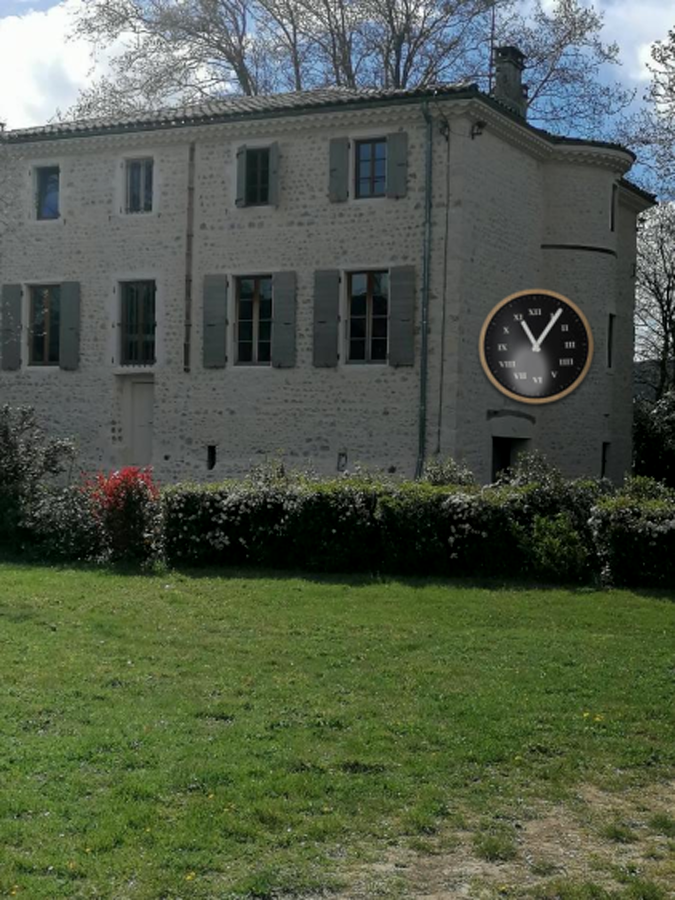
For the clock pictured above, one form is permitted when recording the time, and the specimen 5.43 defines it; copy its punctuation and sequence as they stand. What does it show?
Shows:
11.06
